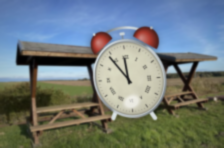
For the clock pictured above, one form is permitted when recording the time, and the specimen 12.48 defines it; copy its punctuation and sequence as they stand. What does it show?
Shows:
11.54
